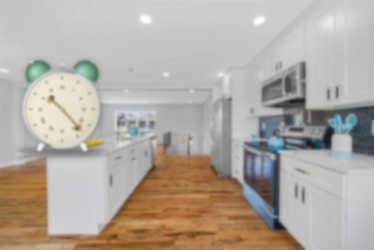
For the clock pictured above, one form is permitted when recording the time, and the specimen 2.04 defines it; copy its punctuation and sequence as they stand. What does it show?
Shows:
10.23
